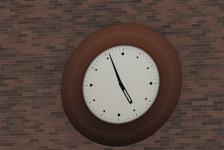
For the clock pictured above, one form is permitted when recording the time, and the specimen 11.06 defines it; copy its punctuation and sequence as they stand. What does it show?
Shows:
4.56
